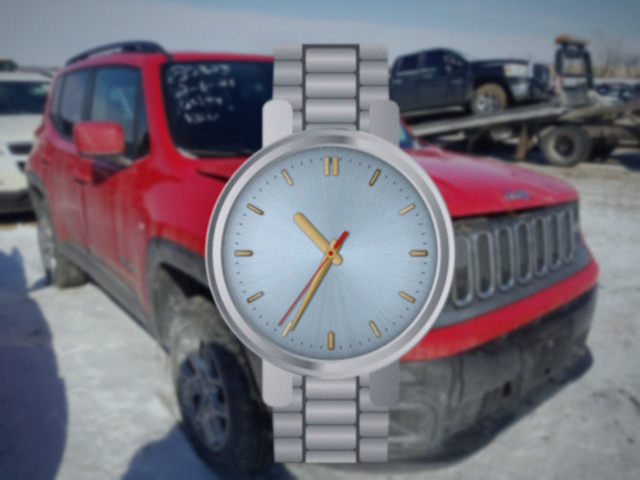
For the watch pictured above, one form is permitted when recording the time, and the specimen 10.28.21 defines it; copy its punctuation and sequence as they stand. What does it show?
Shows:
10.34.36
